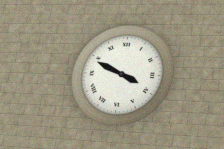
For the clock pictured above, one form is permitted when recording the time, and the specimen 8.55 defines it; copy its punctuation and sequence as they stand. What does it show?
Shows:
3.49
